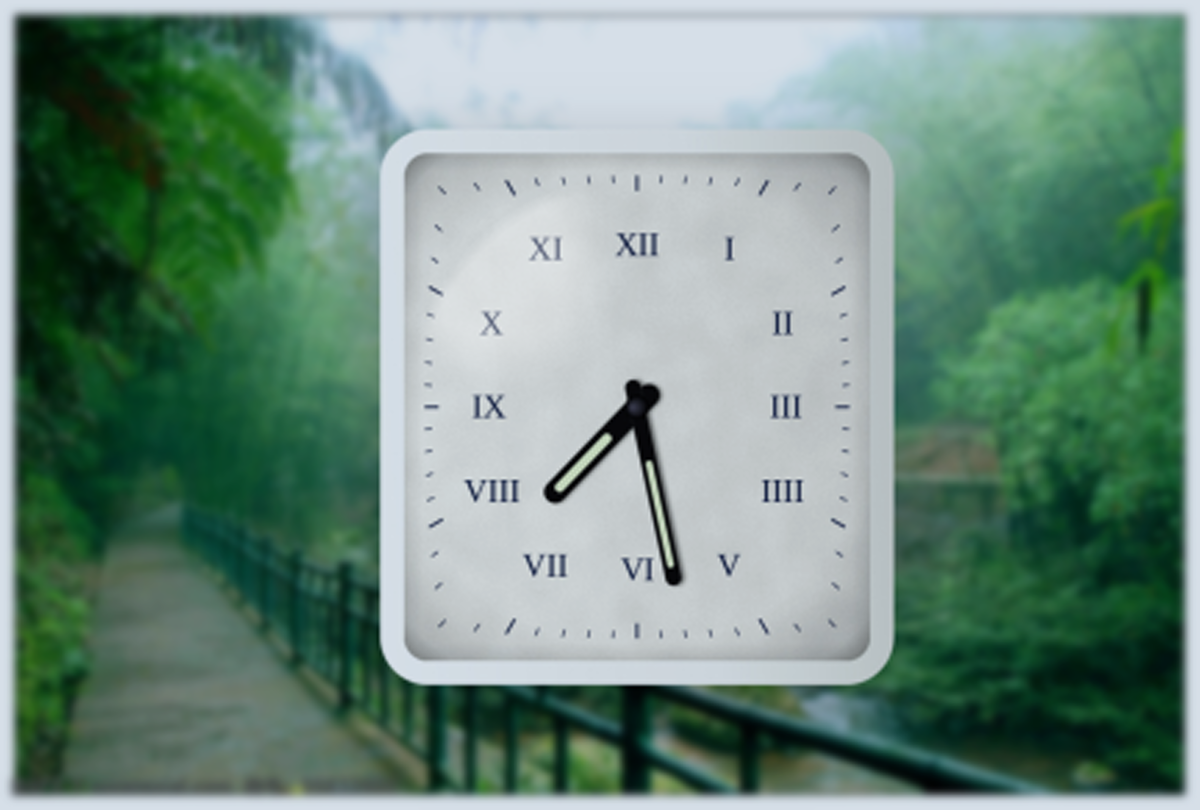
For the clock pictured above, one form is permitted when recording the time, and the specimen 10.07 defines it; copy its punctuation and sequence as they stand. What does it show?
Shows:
7.28
